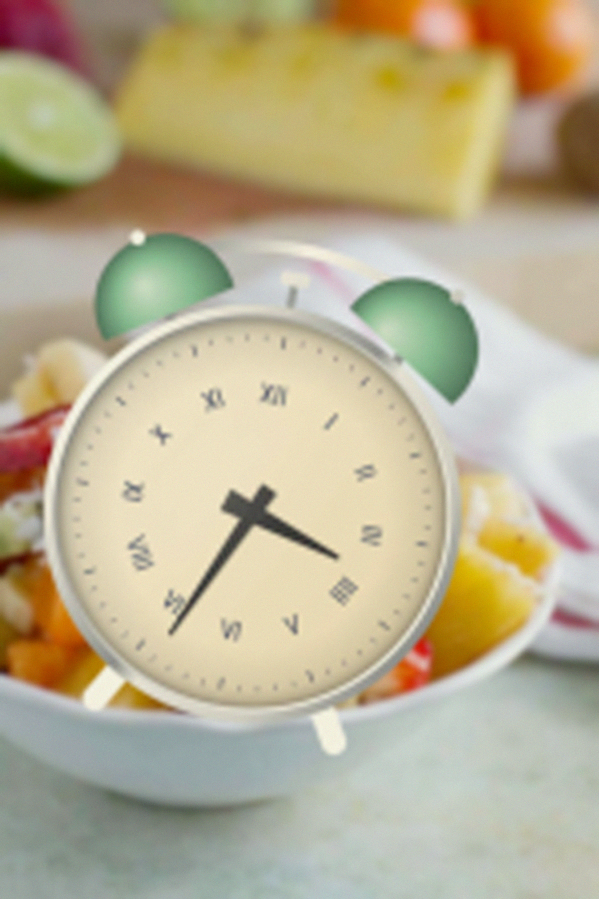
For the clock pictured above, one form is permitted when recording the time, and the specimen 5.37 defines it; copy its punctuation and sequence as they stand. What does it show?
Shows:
3.34
